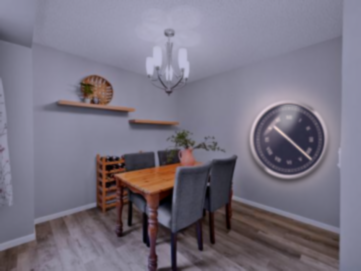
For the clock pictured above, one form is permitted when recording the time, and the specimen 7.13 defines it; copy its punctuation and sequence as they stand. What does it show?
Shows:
10.22
